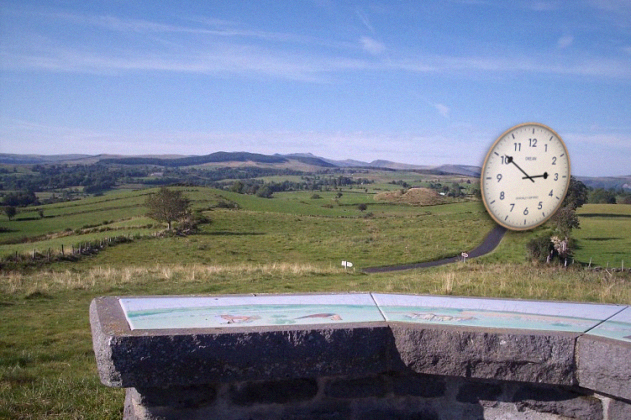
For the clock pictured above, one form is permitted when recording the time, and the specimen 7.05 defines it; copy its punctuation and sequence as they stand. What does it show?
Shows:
2.51
